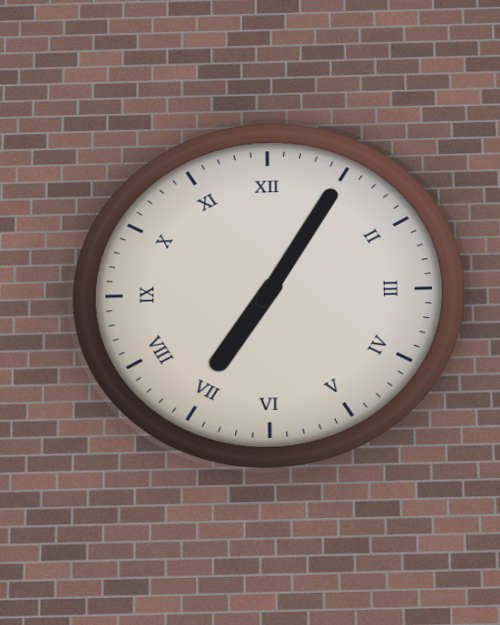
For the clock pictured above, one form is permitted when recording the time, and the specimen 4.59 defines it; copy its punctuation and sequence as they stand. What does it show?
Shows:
7.05
